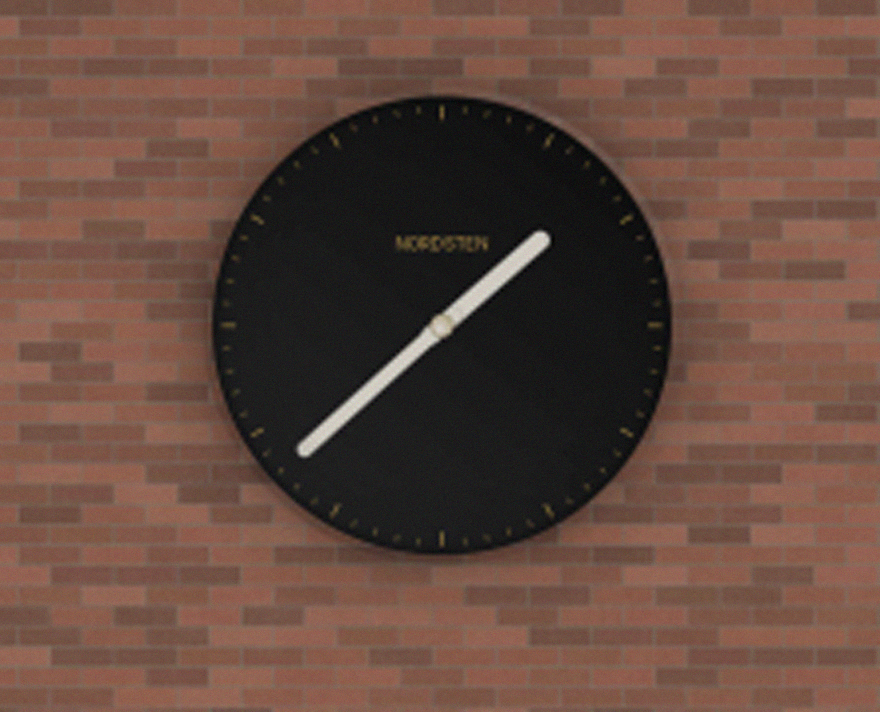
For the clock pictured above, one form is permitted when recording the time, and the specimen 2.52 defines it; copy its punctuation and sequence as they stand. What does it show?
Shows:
1.38
